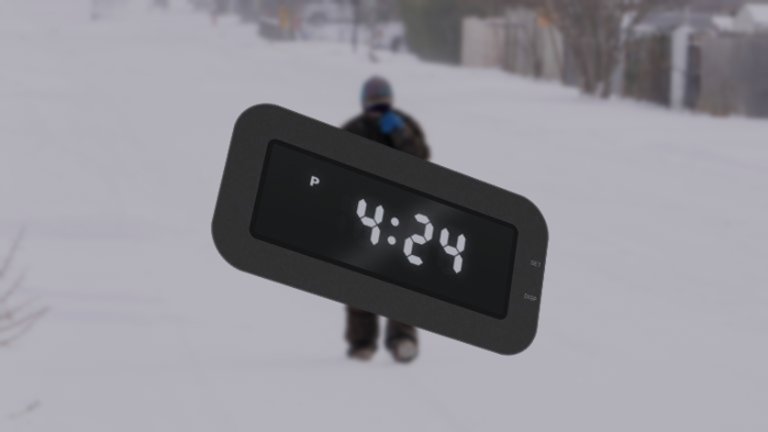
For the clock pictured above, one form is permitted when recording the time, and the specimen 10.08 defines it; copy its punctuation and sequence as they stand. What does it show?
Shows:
4.24
